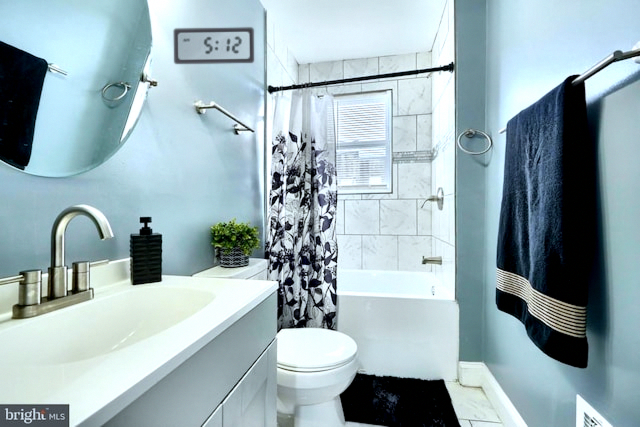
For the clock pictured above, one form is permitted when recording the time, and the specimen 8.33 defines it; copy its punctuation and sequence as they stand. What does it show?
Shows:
5.12
